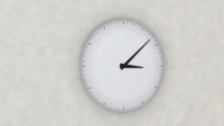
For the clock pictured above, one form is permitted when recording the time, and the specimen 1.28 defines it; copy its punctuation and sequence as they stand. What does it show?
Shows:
3.08
